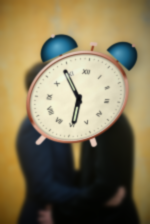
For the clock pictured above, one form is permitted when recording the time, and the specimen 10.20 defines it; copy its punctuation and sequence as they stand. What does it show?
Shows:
5.54
